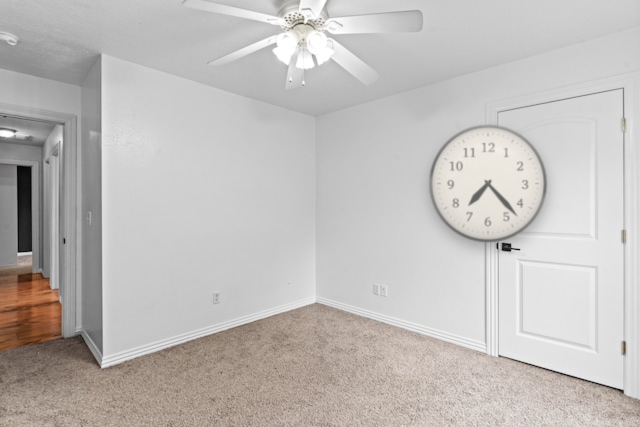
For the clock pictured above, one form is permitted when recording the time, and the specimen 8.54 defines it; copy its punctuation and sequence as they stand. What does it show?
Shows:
7.23
